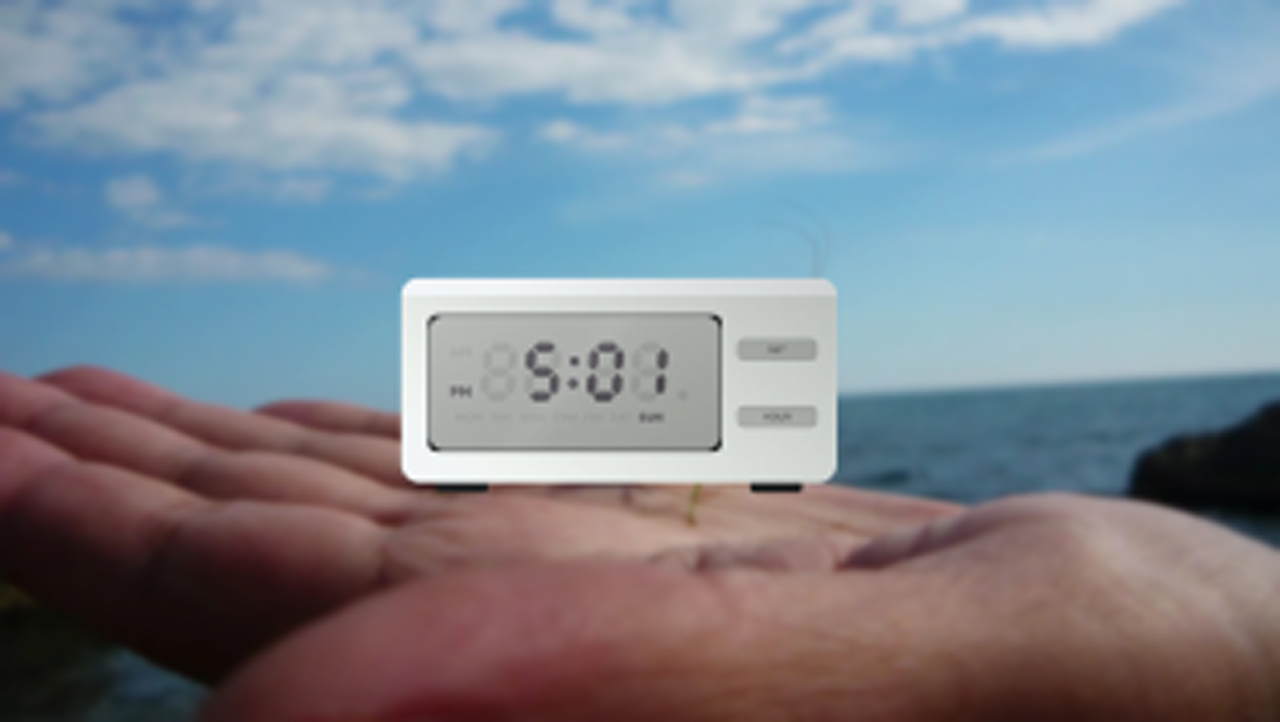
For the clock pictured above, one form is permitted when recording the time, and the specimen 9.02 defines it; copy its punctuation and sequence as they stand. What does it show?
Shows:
5.01
